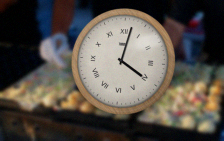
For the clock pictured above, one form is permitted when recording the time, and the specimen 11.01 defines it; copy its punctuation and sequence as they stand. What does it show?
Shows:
4.02
